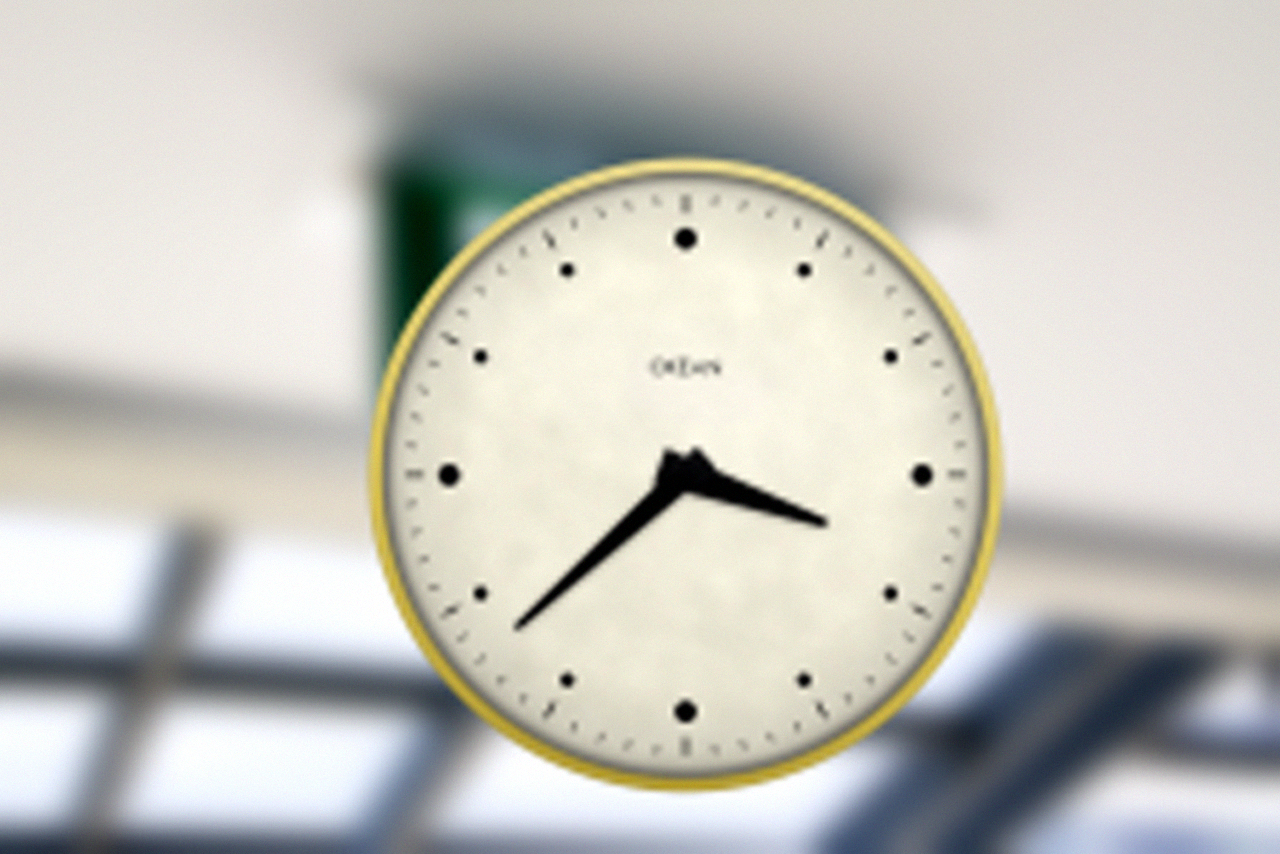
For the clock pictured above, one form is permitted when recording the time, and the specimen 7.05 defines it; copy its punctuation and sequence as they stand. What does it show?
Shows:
3.38
